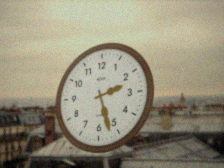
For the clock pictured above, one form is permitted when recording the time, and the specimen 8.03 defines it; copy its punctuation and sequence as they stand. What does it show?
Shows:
2.27
